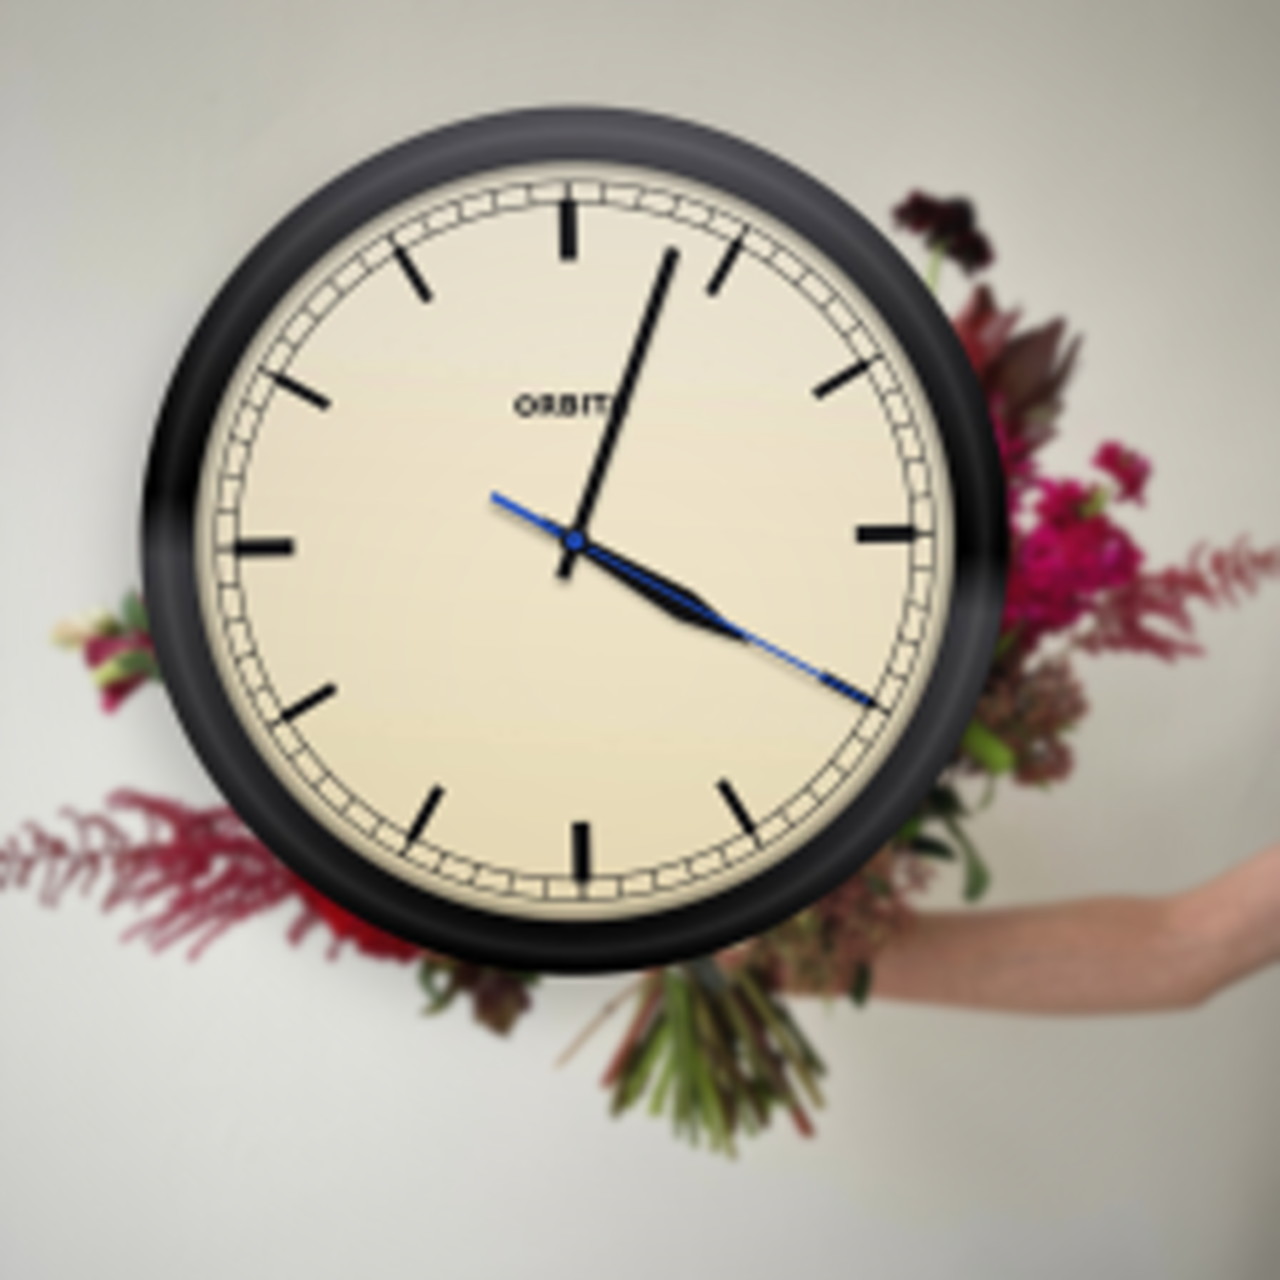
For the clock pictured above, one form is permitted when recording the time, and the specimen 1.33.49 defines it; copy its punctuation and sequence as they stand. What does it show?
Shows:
4.03.20
